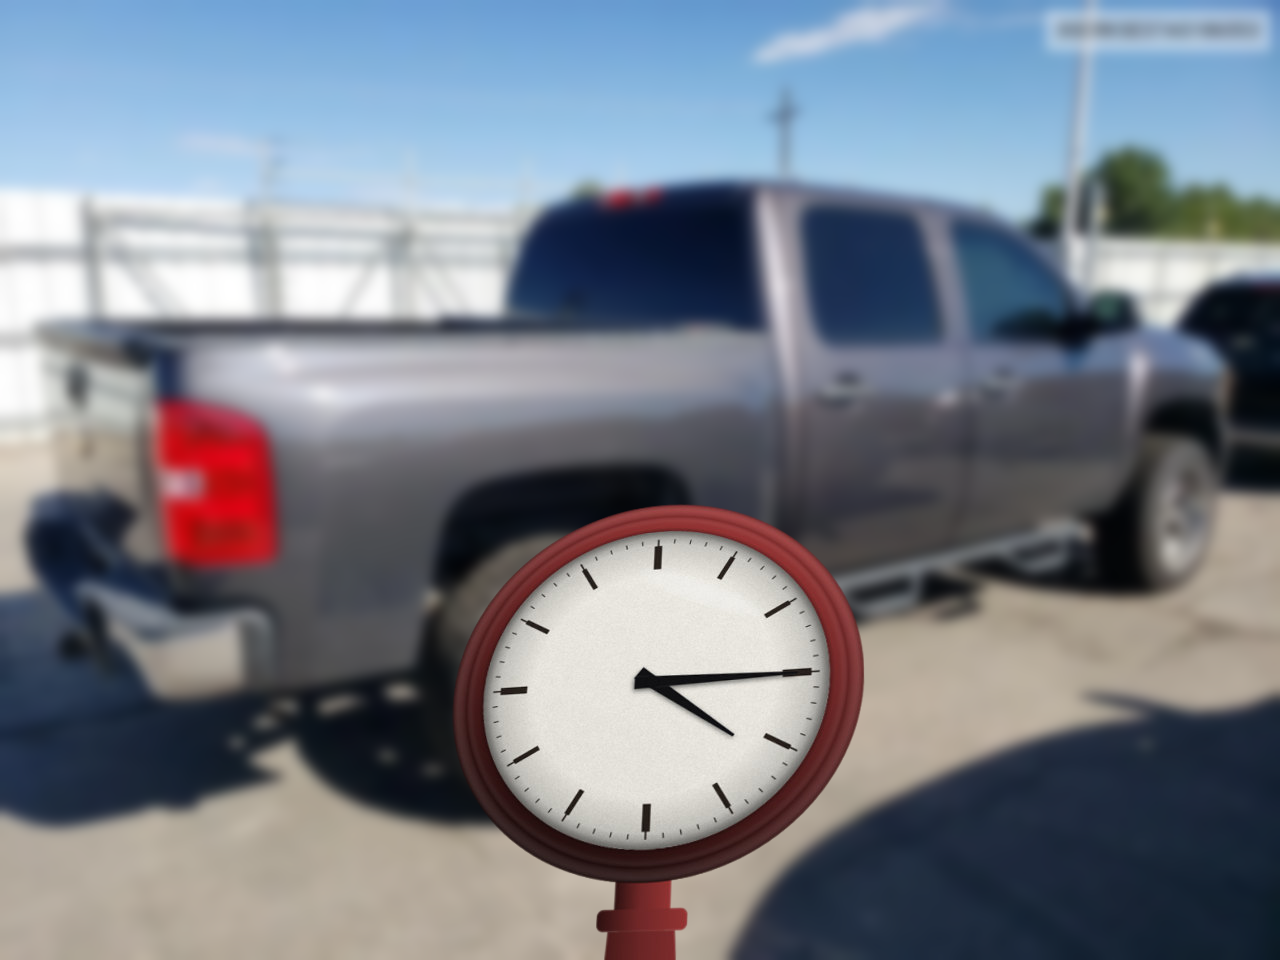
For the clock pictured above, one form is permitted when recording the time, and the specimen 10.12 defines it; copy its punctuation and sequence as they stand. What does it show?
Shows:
4.15
